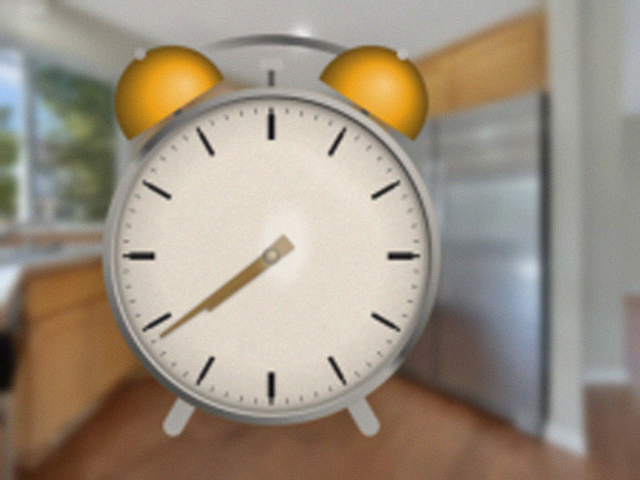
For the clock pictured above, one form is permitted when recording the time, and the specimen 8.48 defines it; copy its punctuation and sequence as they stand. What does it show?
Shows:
7.39
